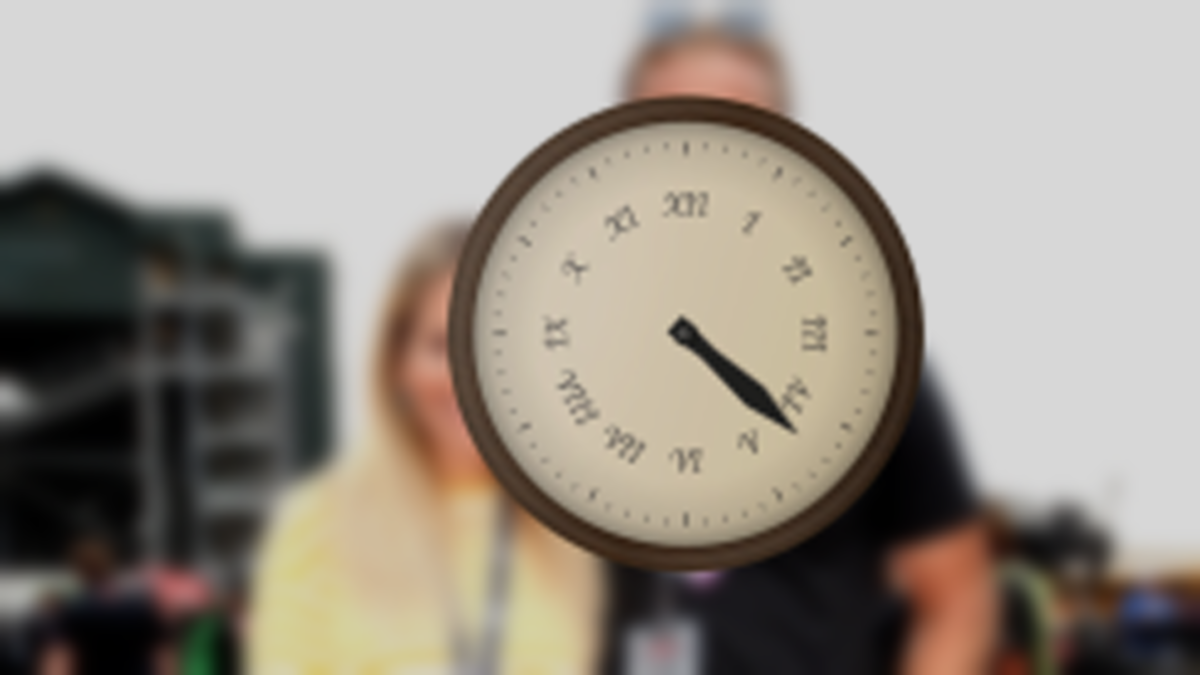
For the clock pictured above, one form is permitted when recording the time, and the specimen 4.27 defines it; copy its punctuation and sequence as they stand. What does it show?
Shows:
4.22
